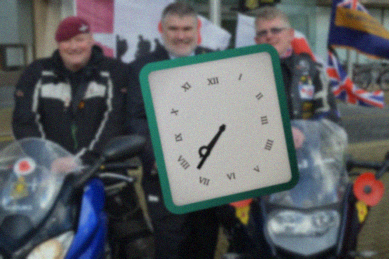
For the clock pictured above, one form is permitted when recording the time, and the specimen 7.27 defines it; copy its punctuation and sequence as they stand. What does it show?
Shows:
7.37
